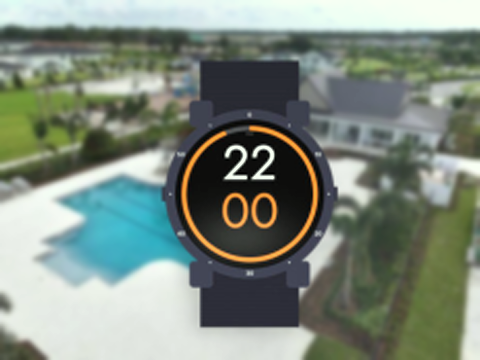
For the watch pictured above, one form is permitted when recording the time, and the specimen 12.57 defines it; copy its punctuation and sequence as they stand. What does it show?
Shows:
22.00
